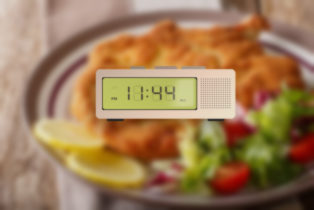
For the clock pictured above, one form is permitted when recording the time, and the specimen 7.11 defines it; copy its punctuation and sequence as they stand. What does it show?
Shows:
11.44
